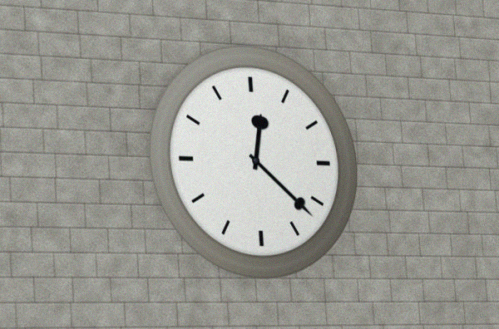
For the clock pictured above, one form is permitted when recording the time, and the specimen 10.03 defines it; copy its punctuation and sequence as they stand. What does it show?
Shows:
12.22
